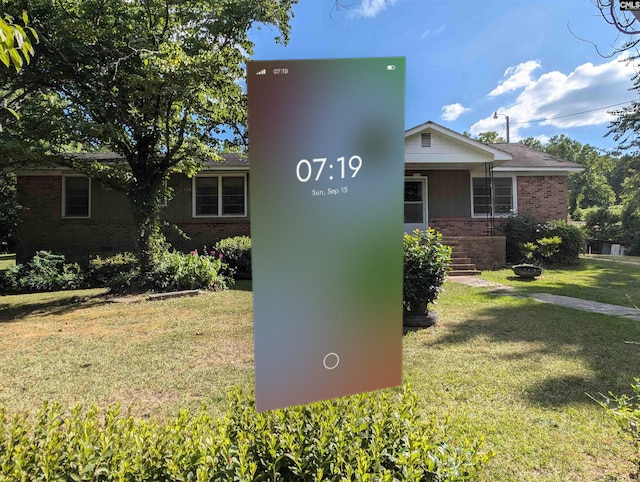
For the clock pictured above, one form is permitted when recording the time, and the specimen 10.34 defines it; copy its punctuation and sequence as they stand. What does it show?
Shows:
7.19
